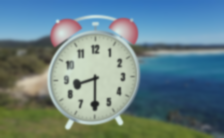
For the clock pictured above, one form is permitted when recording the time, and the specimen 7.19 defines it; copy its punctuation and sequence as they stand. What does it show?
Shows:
8.30
